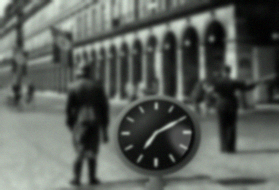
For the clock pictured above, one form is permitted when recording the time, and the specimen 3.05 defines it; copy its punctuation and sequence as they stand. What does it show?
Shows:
7.10
